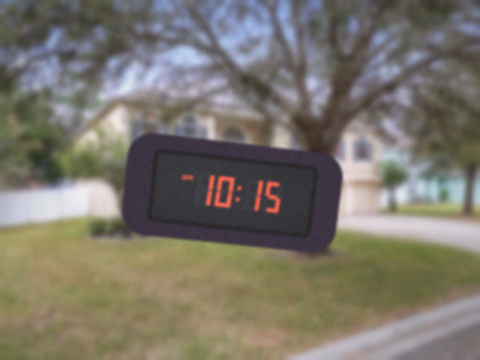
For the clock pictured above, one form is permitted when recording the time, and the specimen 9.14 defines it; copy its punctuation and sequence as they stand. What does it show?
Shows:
10.15
